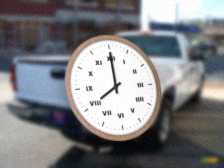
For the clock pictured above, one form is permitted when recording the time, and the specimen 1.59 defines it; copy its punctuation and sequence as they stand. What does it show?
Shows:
8.00
